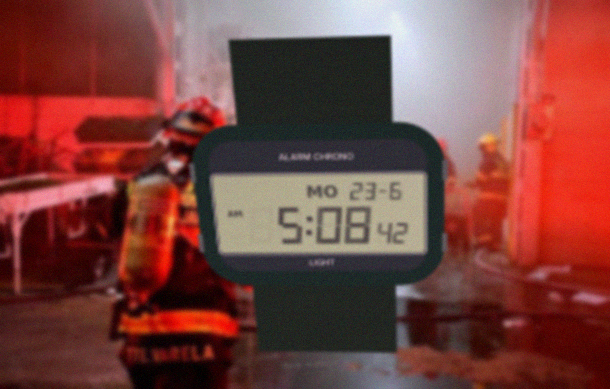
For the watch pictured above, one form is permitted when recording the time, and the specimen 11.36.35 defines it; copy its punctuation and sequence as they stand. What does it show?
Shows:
5.08.42
